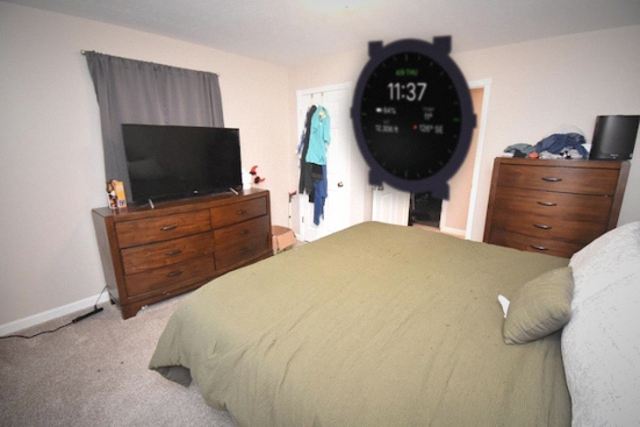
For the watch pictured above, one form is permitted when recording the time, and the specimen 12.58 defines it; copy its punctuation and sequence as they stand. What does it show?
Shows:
11.37
